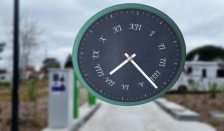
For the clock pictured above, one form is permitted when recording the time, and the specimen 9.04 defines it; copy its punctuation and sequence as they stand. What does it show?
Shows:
7.22
